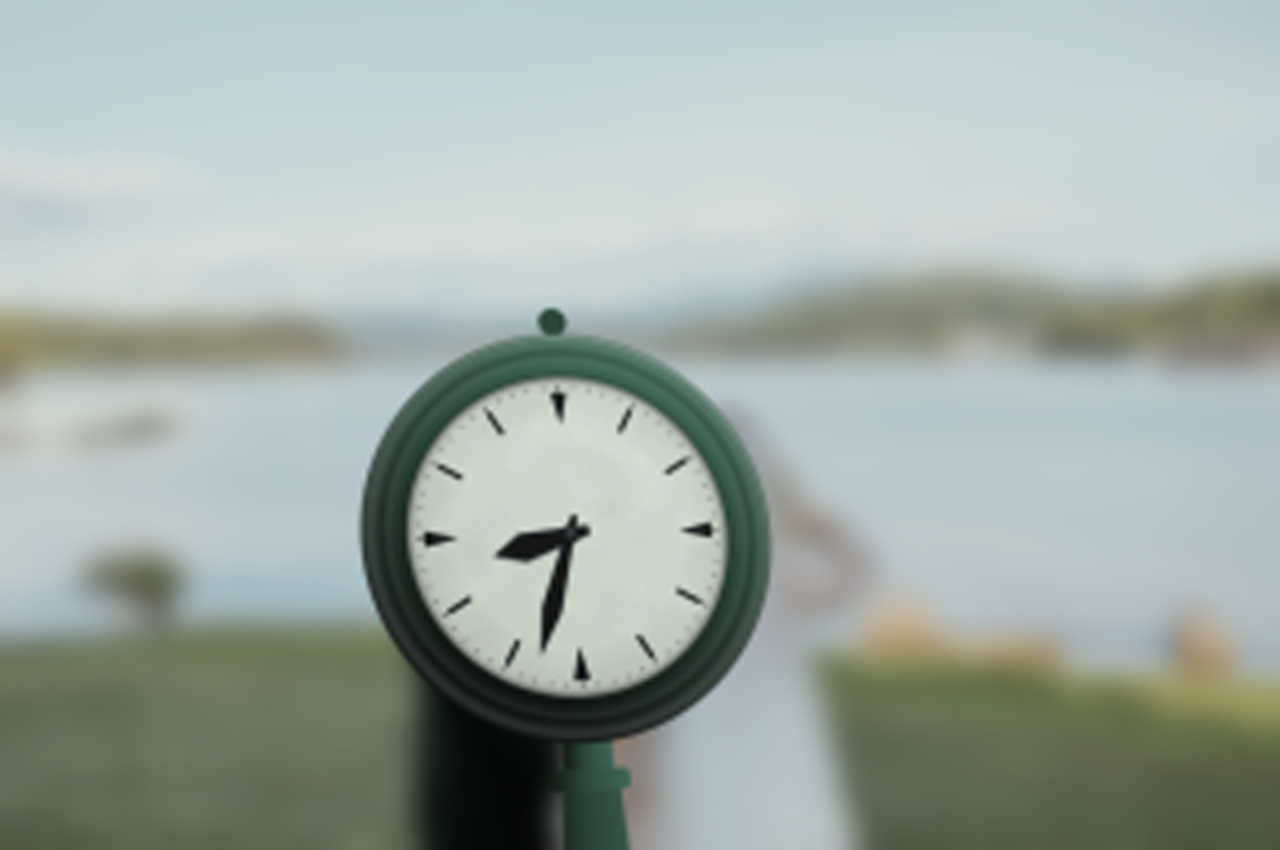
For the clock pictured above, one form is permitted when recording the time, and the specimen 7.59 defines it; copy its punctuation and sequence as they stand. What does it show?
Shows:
8.33
